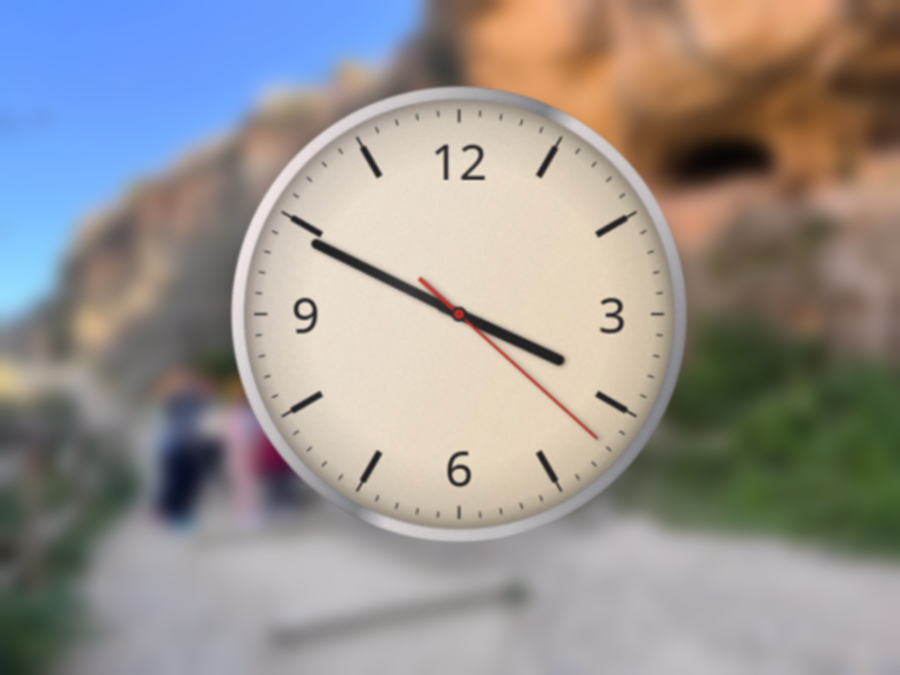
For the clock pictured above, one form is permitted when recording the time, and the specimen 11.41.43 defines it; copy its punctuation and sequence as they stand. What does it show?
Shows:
3.49.22
